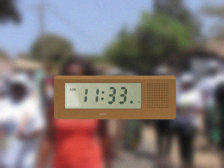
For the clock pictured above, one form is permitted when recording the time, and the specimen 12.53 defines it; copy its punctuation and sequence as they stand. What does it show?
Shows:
11.33
